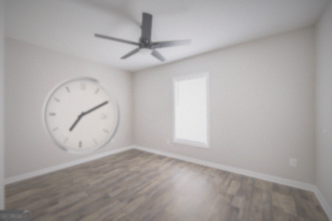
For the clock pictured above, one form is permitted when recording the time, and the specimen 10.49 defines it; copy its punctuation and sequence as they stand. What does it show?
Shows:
7.10
